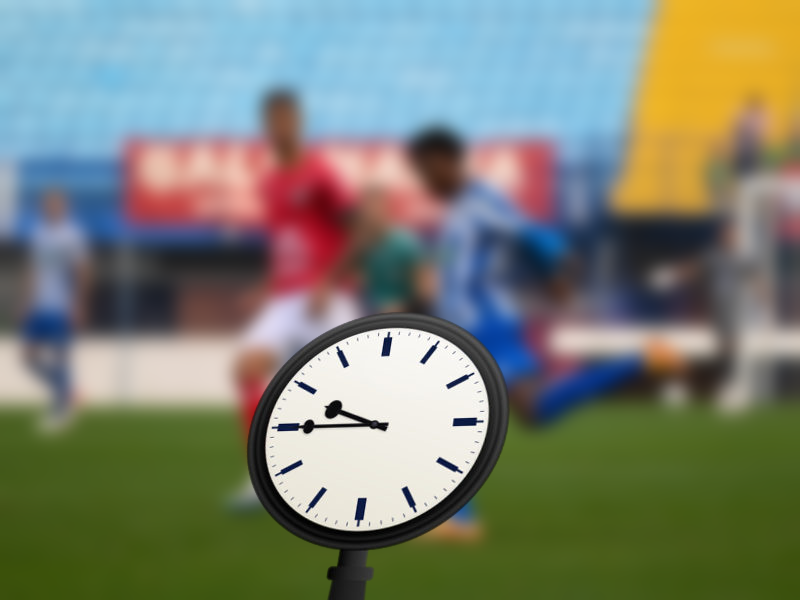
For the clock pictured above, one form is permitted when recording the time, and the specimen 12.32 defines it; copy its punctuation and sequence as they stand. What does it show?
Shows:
9.45
